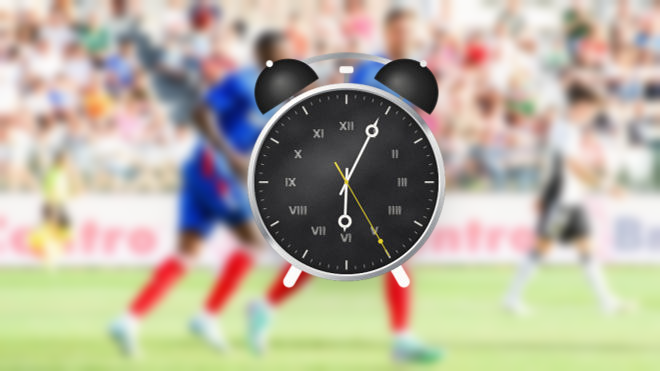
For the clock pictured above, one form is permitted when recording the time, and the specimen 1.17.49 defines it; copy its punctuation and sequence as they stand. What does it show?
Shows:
6.04.25
